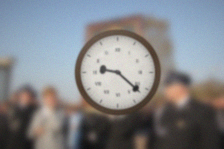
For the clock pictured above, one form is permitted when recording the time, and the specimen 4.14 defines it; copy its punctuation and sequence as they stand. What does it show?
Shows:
9.22
